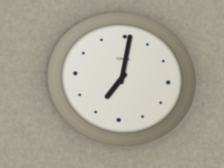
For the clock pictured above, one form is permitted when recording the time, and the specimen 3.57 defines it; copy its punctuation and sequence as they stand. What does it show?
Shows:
7.01
